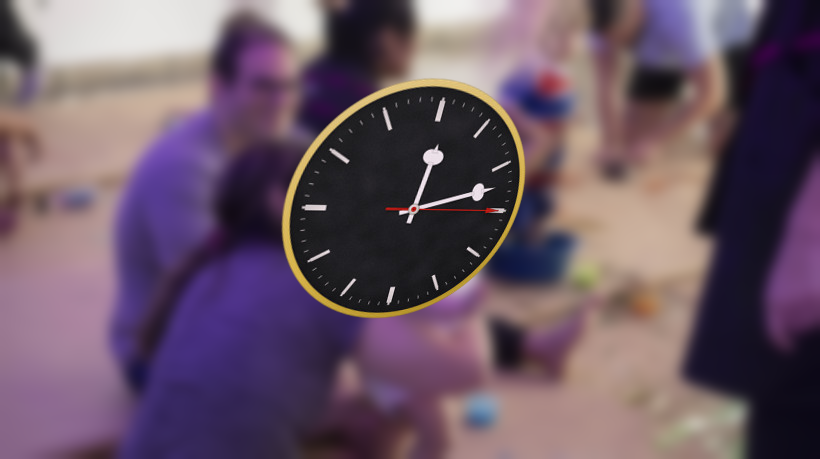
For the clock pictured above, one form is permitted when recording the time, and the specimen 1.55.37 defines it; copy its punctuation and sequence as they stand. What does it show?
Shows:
12.12.15
